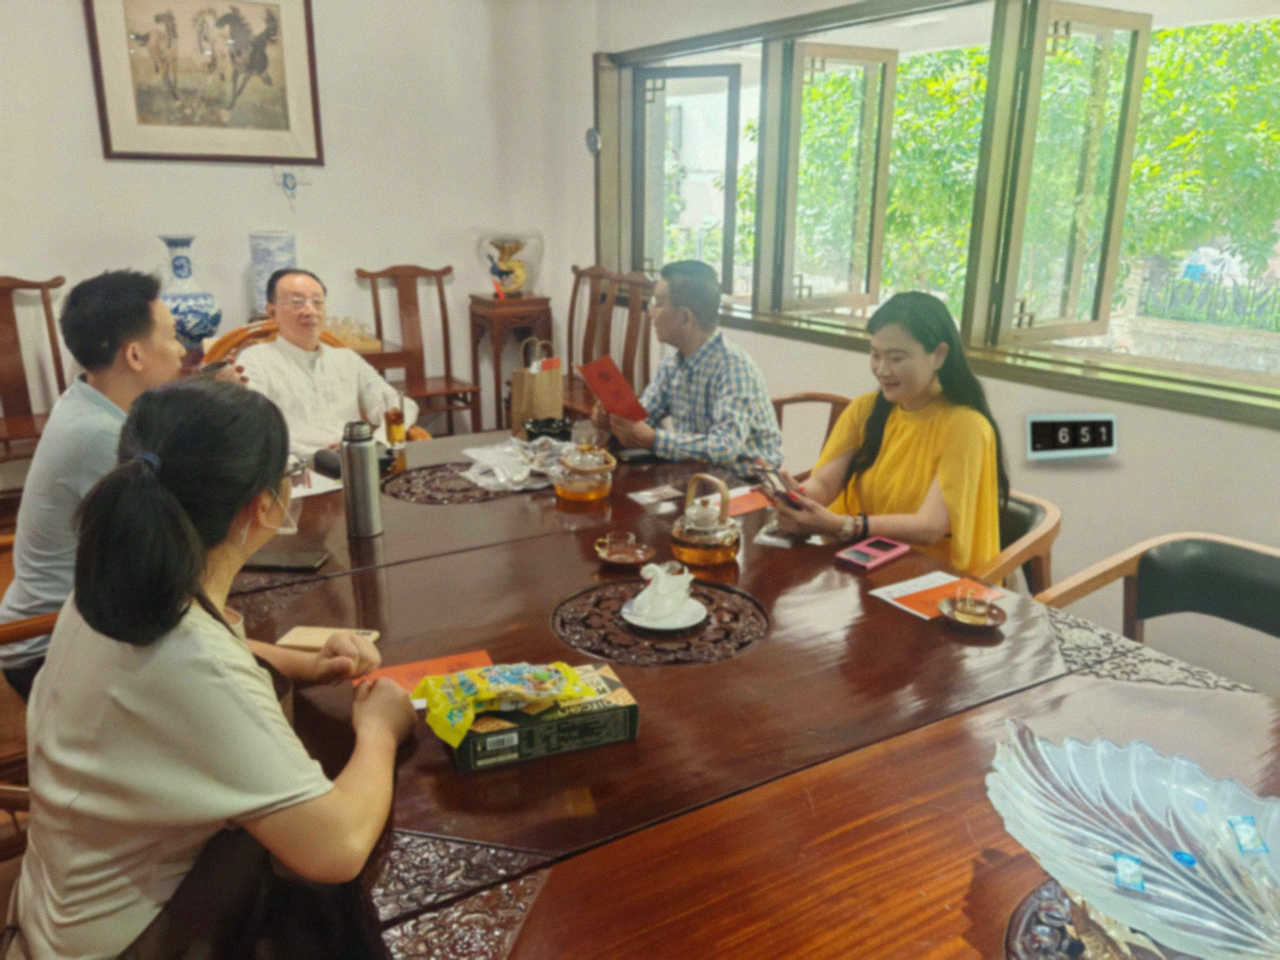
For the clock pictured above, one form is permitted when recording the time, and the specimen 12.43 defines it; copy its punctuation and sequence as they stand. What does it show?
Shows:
6.51
